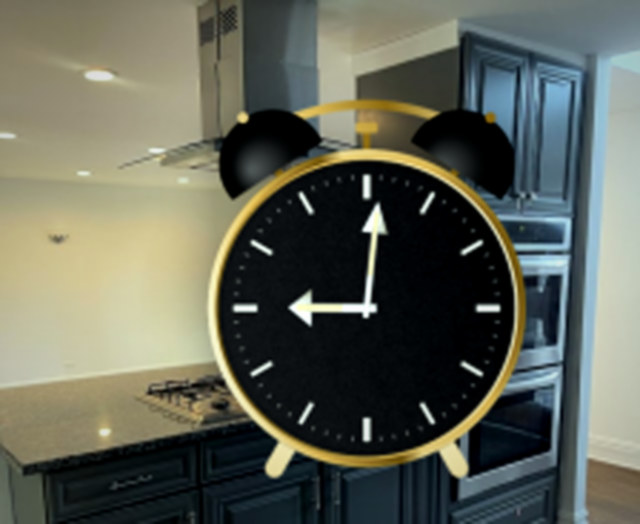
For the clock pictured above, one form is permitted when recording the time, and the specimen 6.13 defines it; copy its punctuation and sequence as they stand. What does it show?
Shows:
9.01
